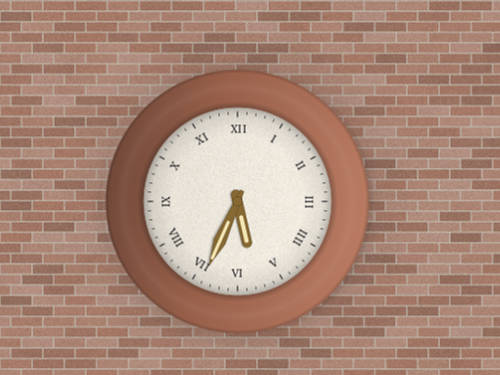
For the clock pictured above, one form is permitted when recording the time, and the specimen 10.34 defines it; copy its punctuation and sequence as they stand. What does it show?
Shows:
5.34
